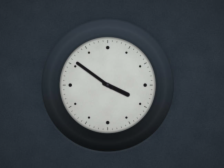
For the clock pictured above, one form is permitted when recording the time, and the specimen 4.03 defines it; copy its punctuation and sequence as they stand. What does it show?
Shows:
3.51
